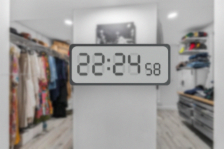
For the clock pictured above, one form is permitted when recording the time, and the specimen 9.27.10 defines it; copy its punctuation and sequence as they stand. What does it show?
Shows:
22.24.58
